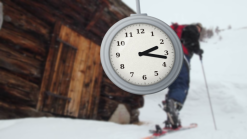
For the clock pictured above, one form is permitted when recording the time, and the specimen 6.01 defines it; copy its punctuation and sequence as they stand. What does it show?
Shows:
2.17
